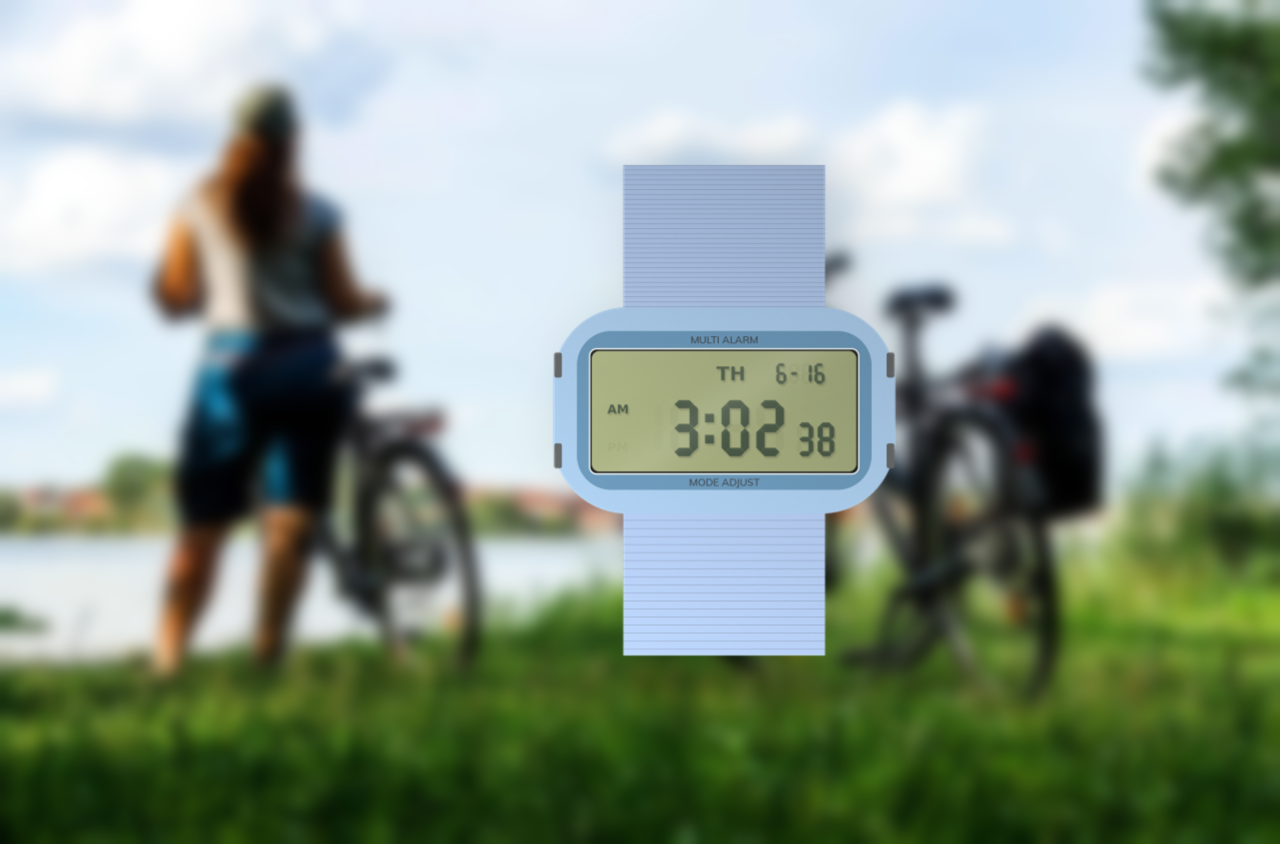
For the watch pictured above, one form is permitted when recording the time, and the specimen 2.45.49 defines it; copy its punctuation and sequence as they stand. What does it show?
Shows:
3.02.38
